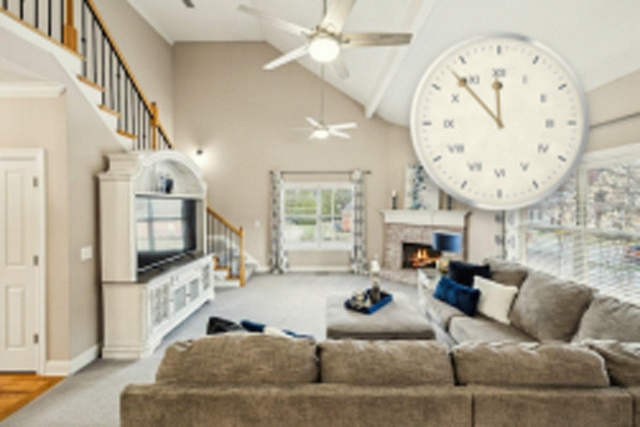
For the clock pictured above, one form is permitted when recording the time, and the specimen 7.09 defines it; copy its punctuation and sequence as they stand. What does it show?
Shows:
11.53
